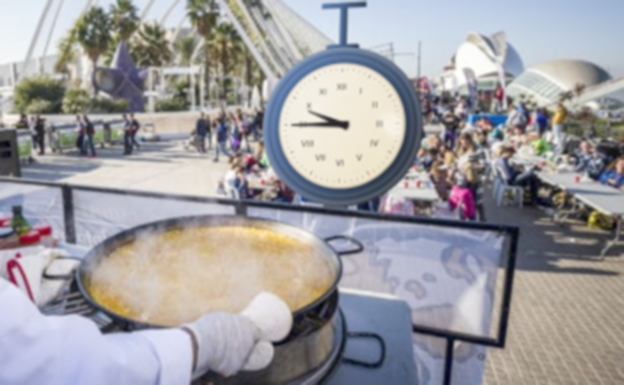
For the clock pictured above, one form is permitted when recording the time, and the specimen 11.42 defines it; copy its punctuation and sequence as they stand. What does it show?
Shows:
9.45
